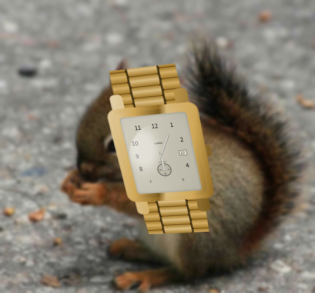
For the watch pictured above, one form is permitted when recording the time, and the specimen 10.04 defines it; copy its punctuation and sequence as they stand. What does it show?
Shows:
6.05
